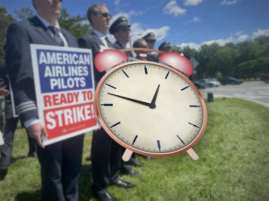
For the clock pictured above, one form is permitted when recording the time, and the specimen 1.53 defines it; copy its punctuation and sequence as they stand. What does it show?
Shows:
12.48
